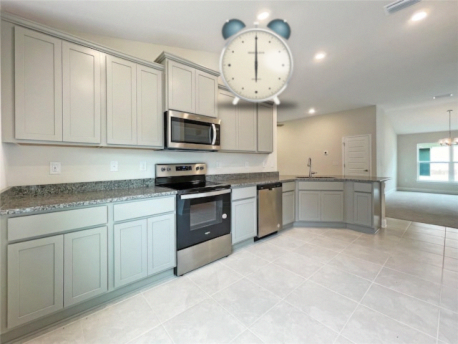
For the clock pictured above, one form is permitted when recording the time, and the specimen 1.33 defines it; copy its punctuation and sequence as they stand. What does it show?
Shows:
6.00
